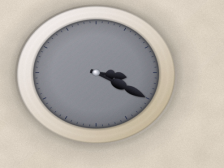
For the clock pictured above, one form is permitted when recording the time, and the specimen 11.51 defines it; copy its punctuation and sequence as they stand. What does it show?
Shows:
3.20
